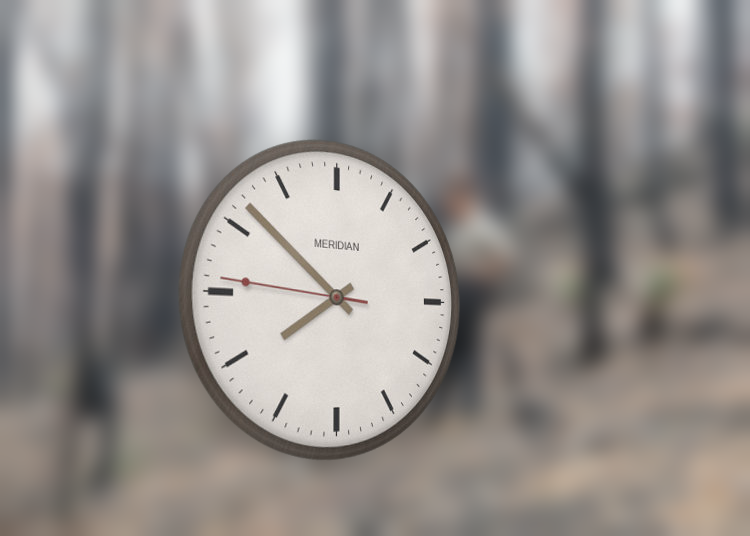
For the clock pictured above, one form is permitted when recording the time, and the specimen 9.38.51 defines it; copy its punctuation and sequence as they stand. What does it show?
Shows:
7.51.46
